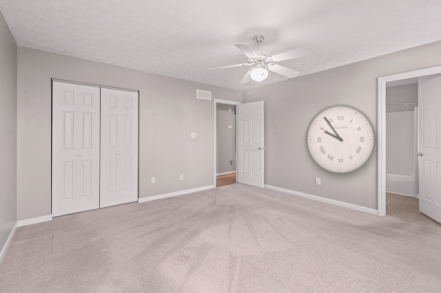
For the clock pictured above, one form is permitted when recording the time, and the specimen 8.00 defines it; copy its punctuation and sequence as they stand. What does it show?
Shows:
9.54
